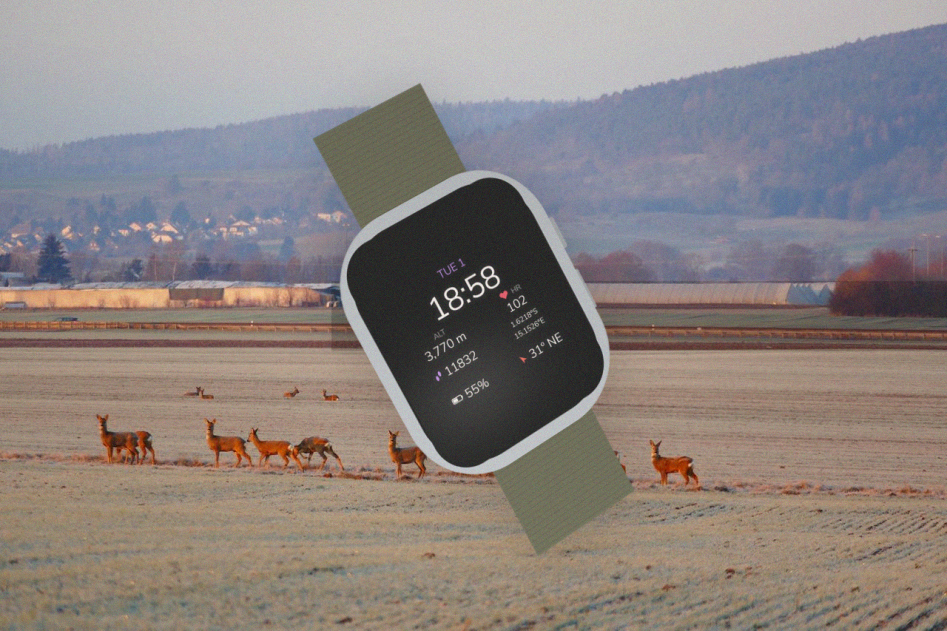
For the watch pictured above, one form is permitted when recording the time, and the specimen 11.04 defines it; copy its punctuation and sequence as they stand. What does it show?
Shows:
18.58
